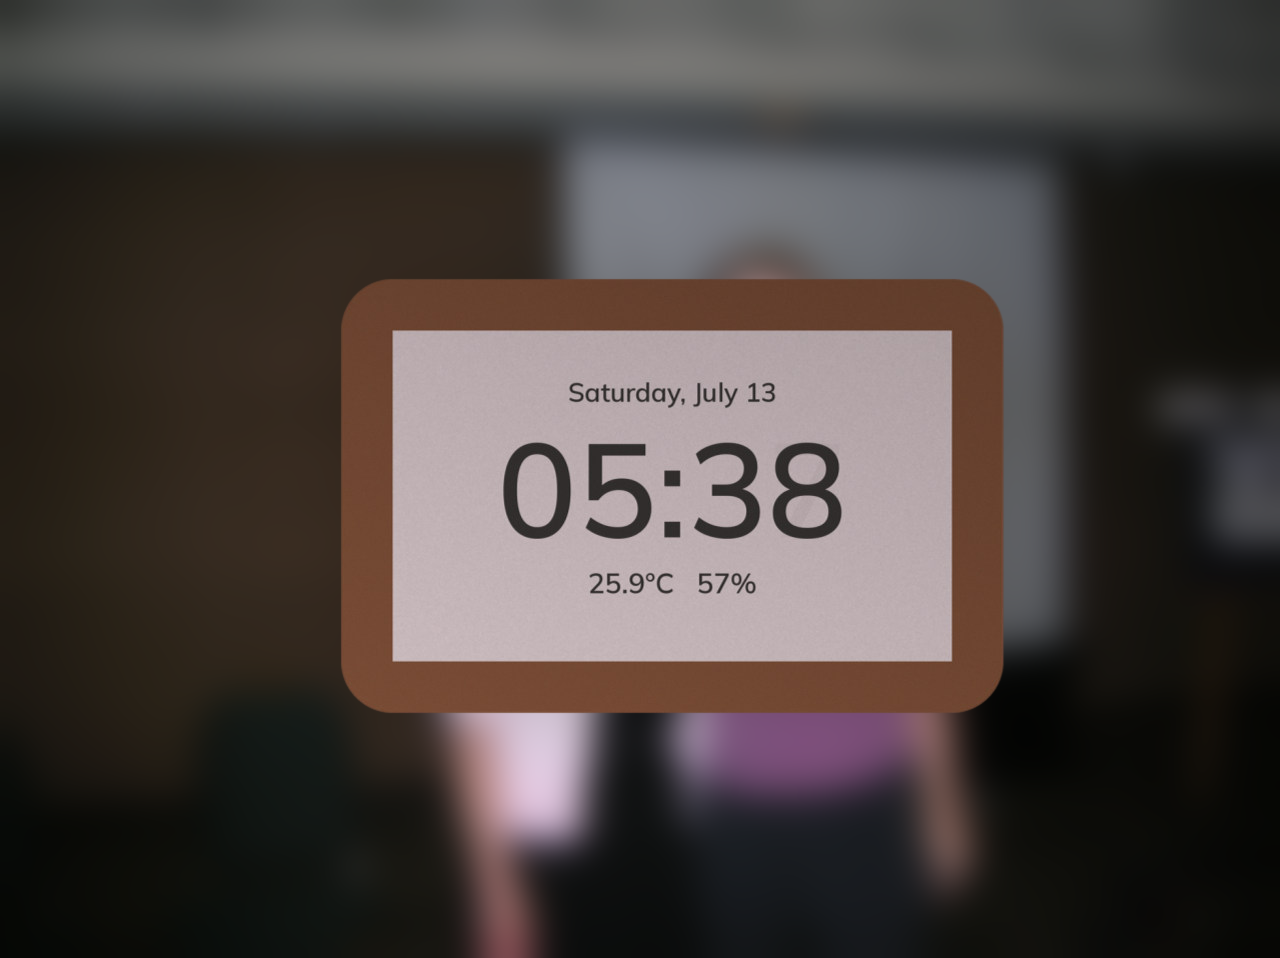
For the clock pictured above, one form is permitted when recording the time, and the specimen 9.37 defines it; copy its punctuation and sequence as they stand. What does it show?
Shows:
5.38
